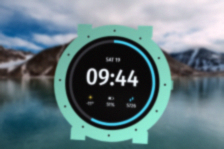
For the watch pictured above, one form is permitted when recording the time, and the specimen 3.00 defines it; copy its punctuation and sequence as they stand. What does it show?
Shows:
9.44
